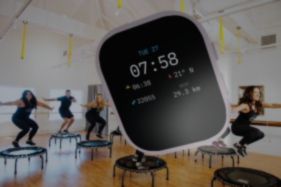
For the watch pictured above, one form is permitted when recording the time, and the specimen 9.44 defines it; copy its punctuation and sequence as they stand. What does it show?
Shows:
7.58
